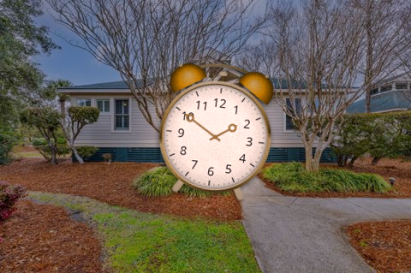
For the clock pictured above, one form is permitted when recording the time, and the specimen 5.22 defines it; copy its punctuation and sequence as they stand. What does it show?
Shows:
1.50
